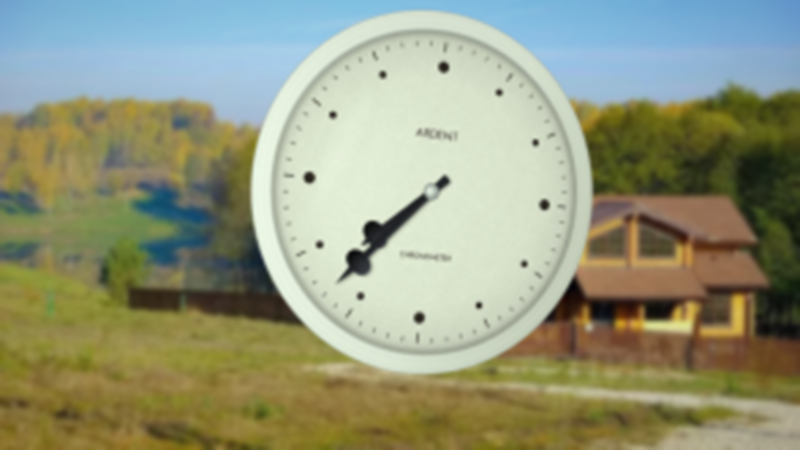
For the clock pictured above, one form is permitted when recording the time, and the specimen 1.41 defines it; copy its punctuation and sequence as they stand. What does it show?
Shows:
7.37
